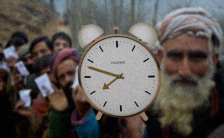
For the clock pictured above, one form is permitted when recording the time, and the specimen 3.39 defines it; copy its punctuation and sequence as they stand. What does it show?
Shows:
7.48
